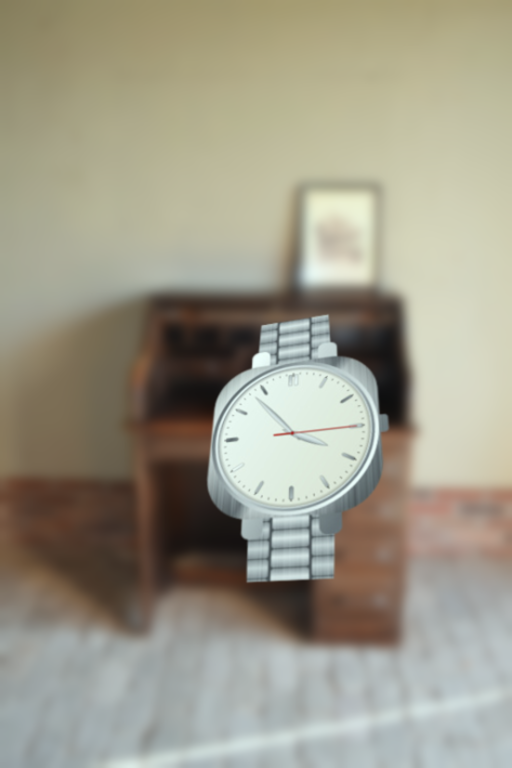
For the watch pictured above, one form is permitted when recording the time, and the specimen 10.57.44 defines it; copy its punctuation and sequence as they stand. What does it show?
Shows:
3.53.15
